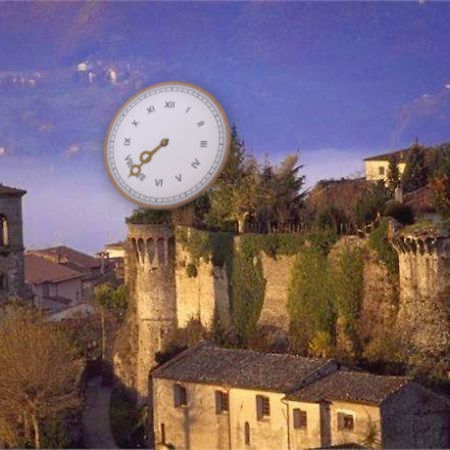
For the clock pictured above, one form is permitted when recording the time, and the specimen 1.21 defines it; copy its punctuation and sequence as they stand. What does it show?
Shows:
7.37
